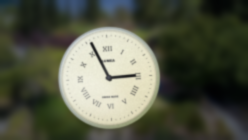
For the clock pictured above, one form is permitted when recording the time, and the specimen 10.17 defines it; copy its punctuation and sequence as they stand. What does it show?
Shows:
2.56
